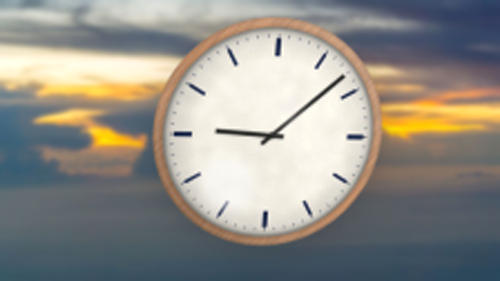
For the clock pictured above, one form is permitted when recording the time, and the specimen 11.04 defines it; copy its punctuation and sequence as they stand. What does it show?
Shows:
9.08
